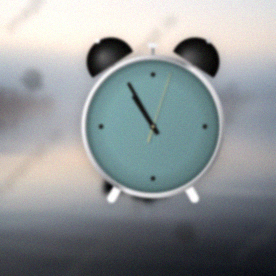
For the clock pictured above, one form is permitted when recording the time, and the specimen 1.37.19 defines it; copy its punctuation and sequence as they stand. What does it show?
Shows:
10.55.03
